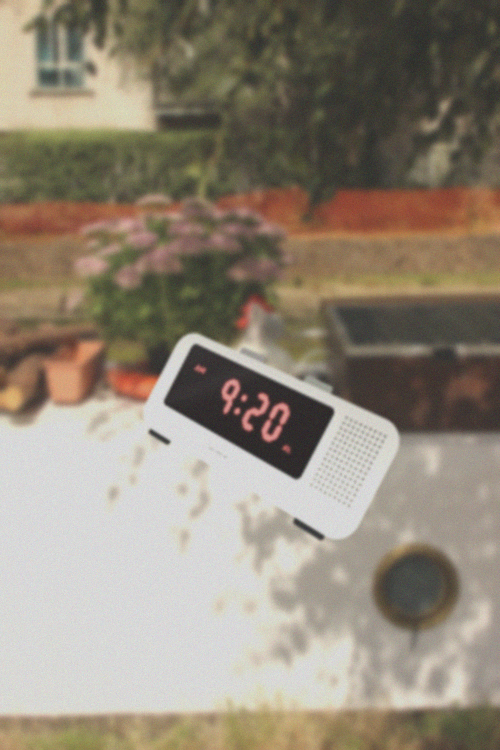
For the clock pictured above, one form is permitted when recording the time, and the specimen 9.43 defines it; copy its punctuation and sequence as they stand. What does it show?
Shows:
9.20
